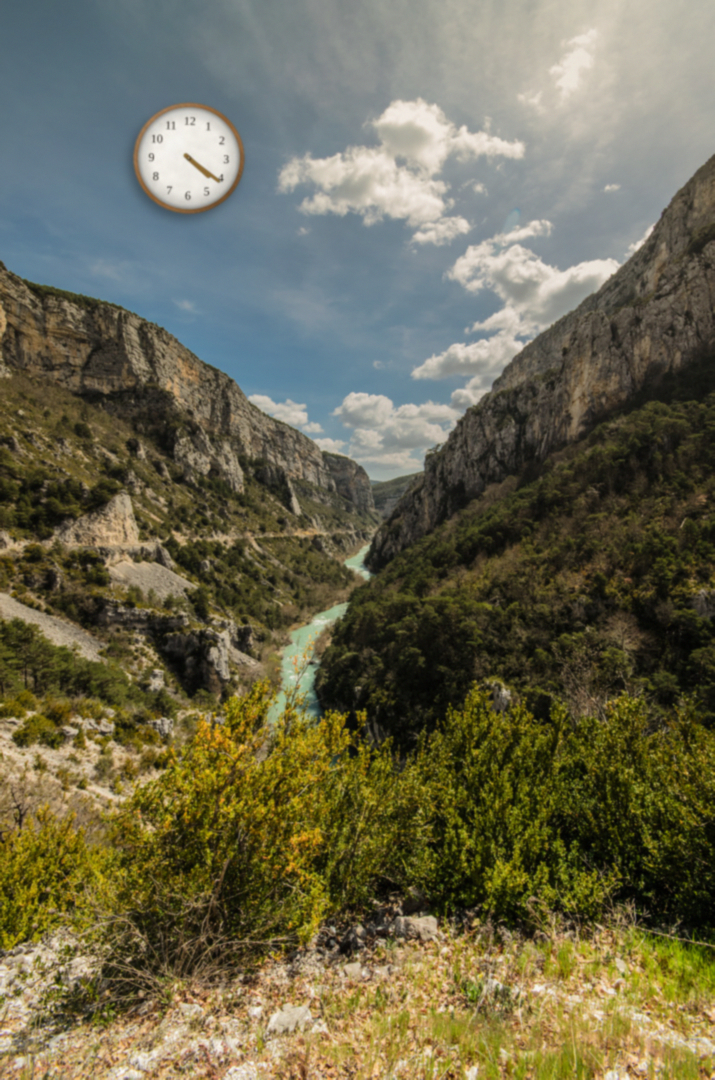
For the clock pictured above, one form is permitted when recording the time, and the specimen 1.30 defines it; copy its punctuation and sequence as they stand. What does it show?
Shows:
4.21
